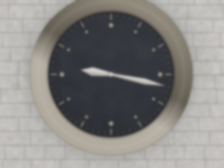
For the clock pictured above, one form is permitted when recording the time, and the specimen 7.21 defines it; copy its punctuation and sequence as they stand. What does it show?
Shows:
9.17
